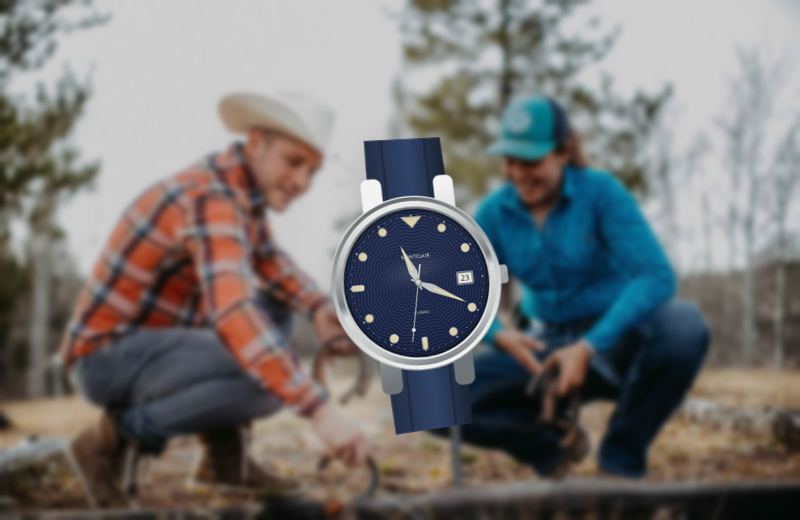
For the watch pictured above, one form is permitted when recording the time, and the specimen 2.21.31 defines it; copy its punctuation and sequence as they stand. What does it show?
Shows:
11.19.32
